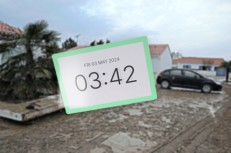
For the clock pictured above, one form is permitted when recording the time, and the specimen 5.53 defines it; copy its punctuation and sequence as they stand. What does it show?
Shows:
3.42
